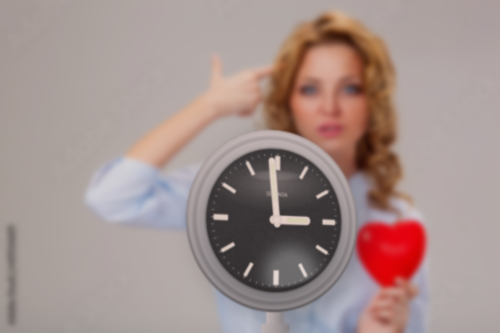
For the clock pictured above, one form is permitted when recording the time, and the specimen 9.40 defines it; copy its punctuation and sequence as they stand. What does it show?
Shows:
2.59
